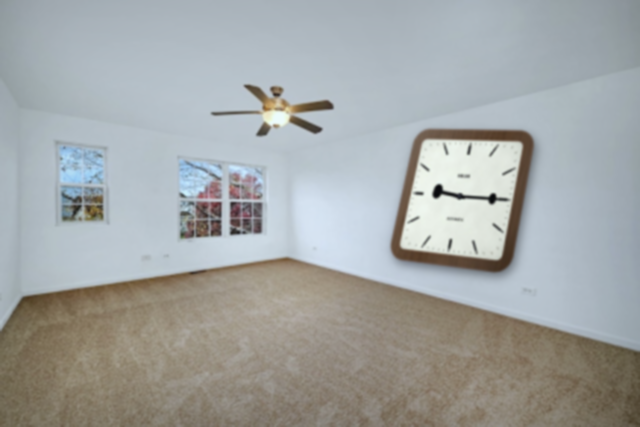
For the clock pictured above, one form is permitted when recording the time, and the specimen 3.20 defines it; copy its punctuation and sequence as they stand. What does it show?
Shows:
9.15
